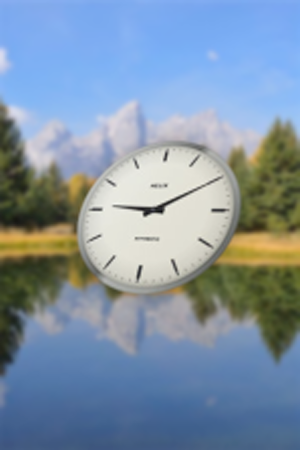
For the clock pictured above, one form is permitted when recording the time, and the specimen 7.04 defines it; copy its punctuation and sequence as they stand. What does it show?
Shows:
9.10
